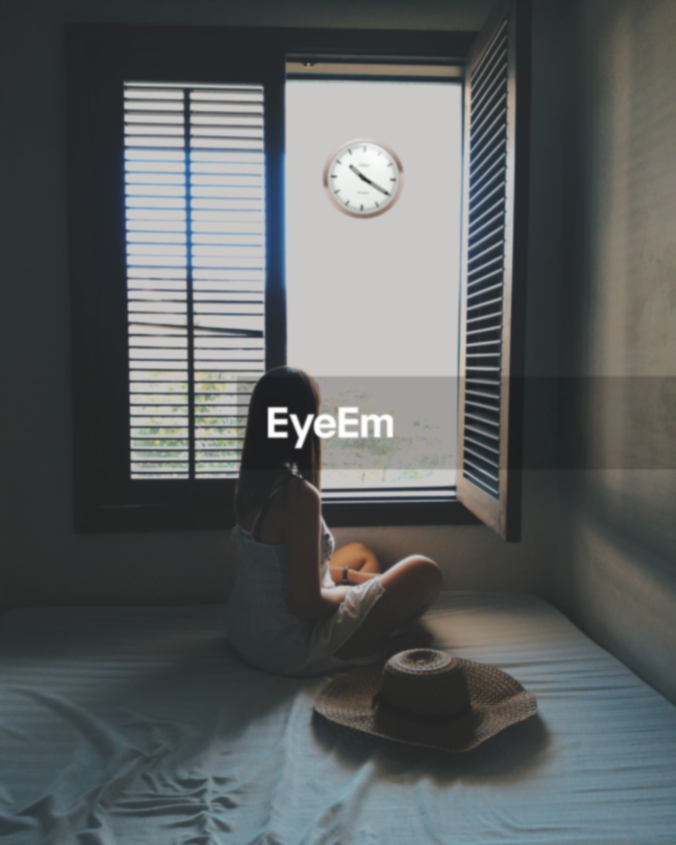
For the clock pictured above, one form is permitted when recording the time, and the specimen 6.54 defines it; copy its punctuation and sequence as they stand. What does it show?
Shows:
10.20
